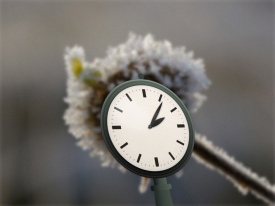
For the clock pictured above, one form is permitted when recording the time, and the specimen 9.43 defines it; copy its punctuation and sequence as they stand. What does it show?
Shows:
2.06
